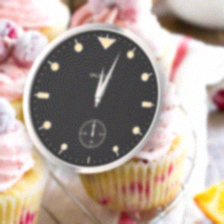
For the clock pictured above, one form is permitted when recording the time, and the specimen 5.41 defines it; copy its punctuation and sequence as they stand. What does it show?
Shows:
12.03
